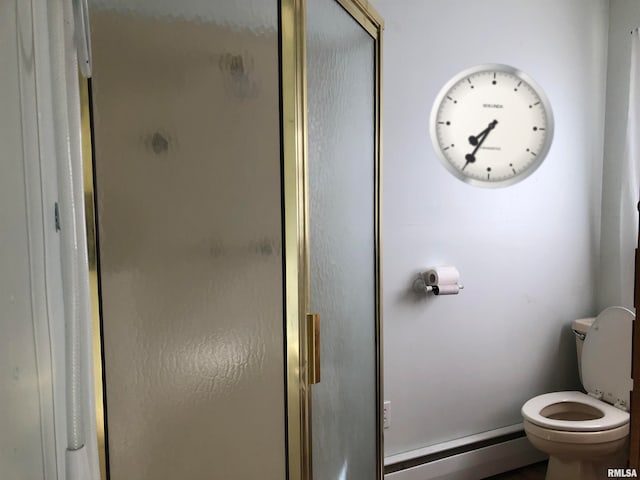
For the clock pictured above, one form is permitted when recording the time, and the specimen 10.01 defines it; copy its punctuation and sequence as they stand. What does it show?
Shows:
7.35
